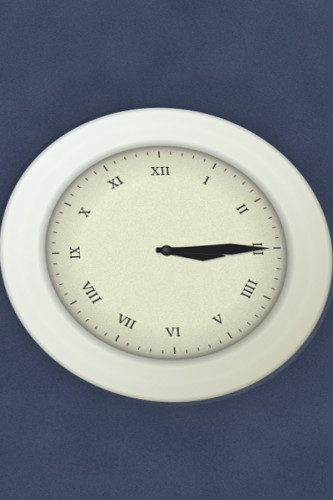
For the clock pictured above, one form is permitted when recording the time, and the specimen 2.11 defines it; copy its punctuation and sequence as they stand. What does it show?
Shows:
3.15
